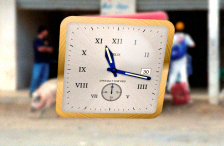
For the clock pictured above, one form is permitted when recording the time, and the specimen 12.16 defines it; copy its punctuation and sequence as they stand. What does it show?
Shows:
11.17
